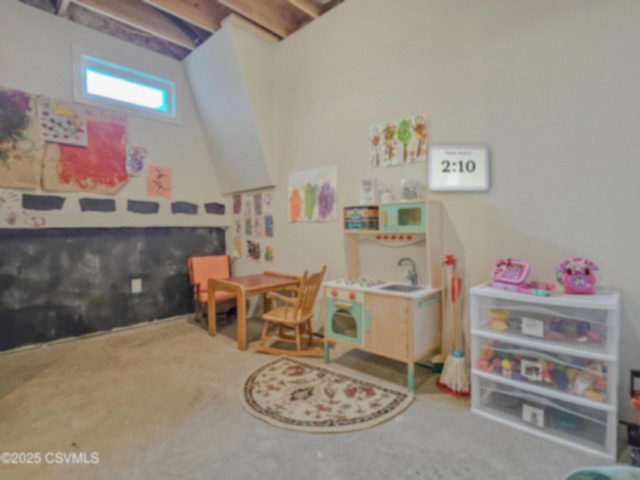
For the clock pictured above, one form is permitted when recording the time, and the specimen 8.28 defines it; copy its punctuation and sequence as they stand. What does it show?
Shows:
2.10
